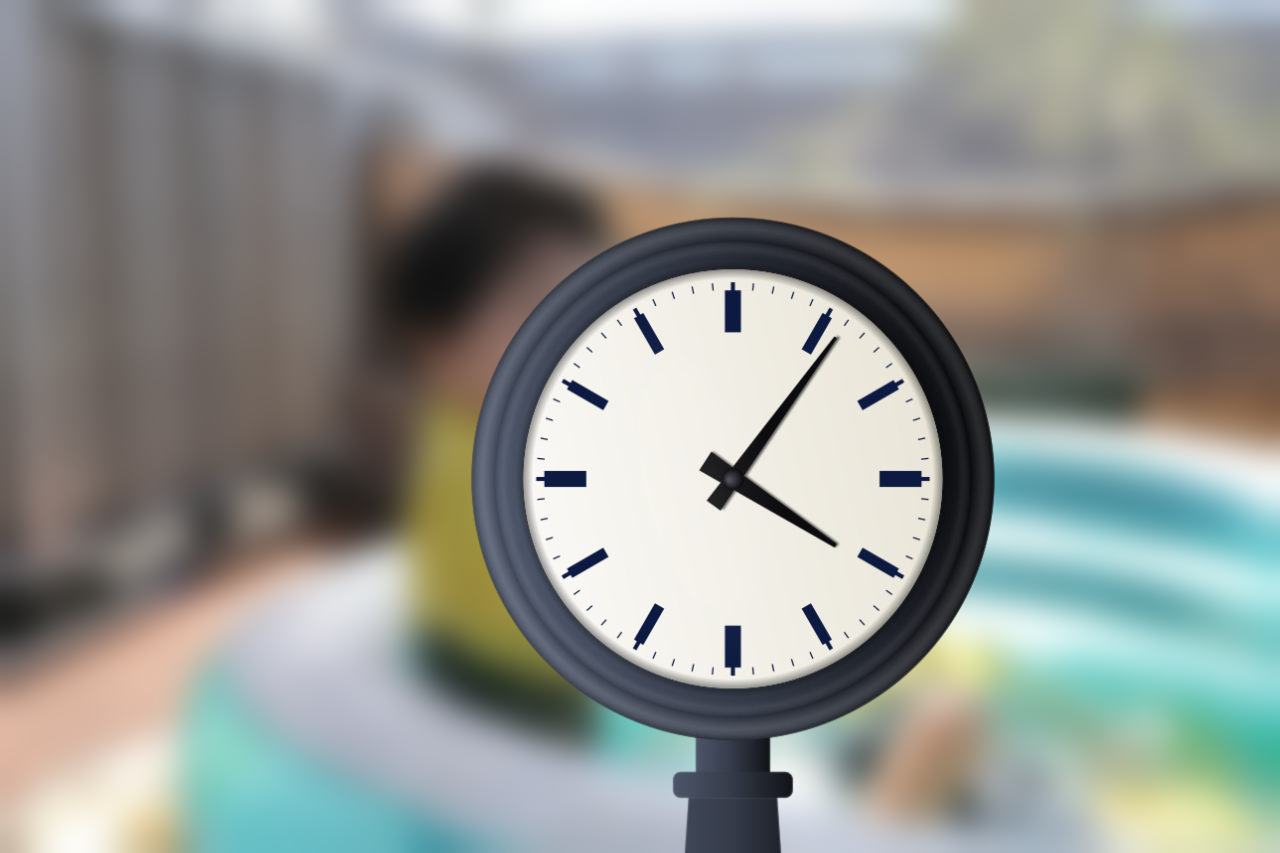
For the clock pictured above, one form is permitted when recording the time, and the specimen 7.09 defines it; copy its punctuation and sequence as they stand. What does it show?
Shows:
4.06
